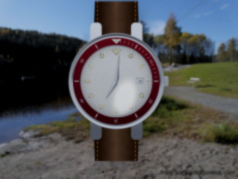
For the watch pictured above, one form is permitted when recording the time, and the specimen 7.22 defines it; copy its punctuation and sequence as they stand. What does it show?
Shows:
7.01
